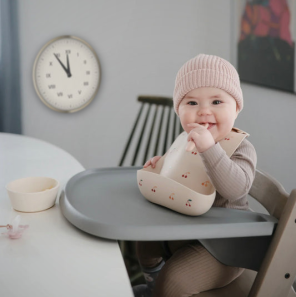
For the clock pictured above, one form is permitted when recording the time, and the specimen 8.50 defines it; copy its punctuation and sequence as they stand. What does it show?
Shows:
11.54
